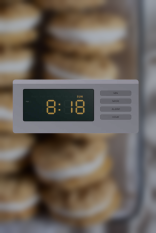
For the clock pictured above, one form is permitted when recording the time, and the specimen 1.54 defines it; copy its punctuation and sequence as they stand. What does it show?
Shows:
8.18
